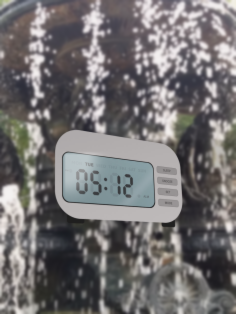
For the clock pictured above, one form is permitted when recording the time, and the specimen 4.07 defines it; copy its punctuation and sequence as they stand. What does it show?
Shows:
5.12
